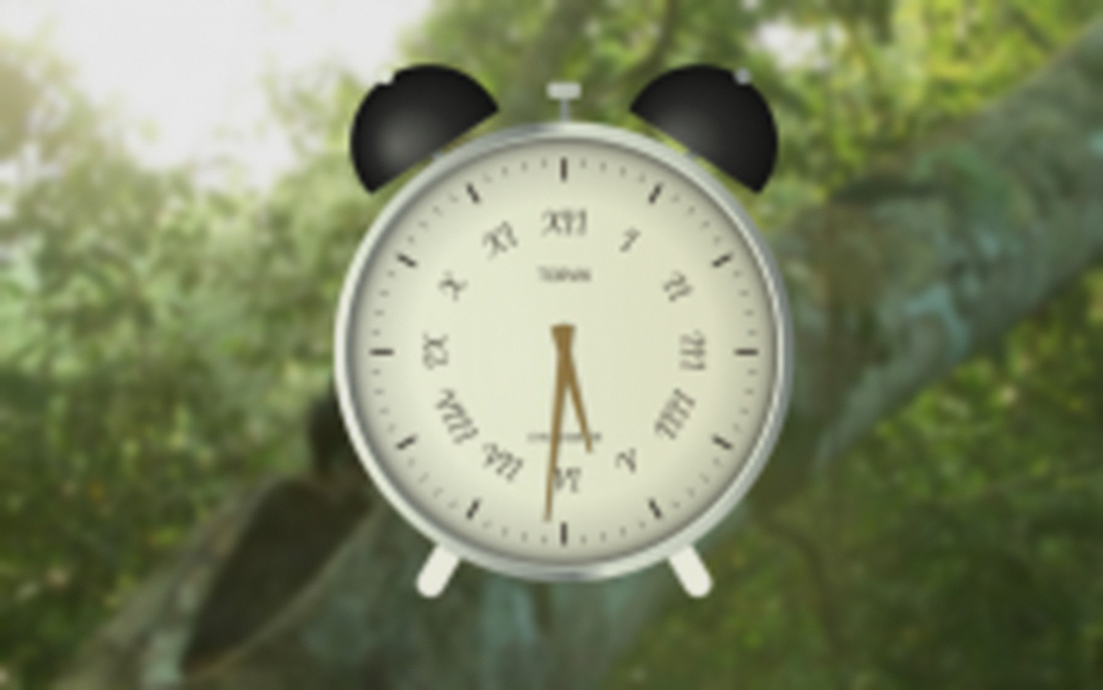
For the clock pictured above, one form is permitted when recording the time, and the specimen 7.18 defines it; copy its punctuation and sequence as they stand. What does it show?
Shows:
5.31
